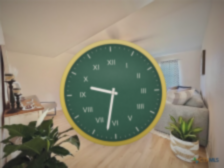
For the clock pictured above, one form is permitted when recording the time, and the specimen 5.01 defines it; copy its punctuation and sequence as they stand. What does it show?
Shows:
9.32
